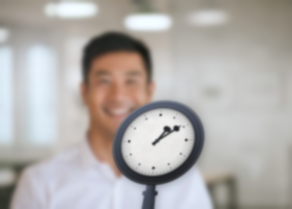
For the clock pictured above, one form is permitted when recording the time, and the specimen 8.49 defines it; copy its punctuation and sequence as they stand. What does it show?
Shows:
1.09
